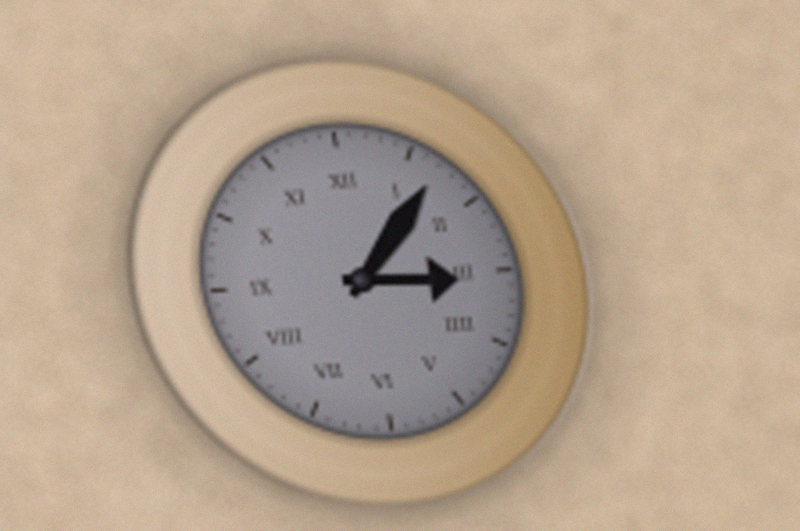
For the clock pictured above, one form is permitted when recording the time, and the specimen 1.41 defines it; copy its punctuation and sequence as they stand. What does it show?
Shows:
3.07
